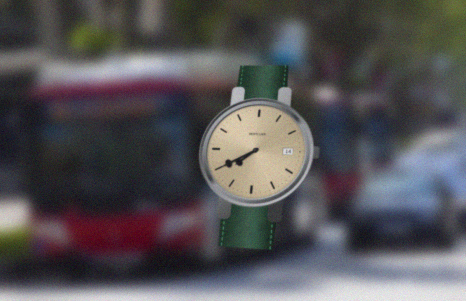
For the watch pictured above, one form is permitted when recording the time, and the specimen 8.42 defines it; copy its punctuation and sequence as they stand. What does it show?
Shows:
7.40
